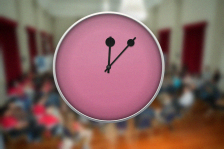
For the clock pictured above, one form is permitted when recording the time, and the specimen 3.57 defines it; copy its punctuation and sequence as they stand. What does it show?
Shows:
12.07
